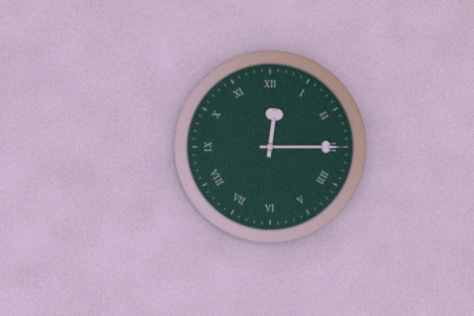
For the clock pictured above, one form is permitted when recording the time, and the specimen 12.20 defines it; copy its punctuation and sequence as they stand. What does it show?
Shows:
12.15
